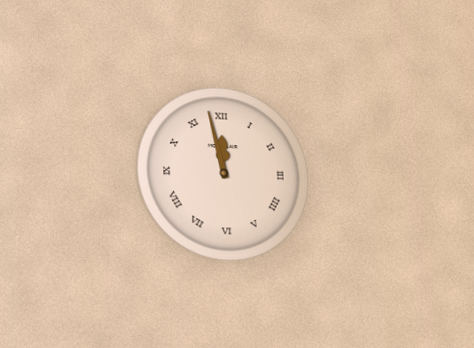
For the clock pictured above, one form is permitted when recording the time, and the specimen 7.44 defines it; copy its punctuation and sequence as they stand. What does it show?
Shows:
11.58
